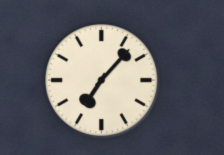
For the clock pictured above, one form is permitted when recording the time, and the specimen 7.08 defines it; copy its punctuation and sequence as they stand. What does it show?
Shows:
7.07
